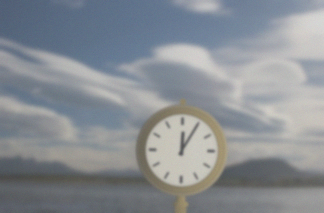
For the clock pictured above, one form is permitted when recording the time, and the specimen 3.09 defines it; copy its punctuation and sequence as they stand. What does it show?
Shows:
12.05
